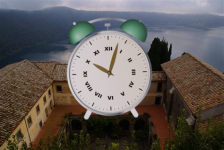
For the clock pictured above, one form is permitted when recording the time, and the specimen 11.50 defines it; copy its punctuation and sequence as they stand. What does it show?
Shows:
10.03
